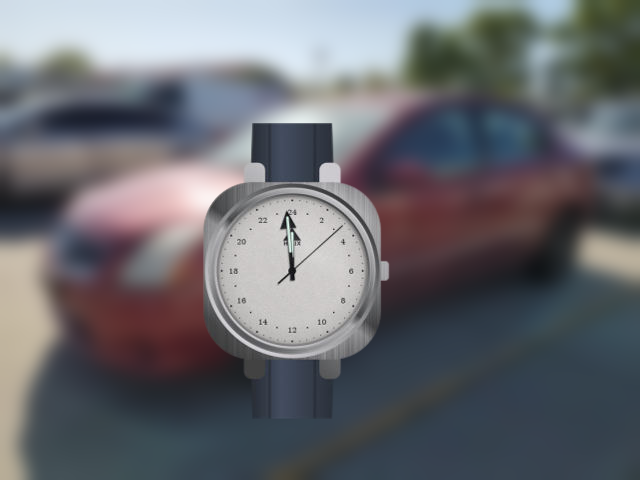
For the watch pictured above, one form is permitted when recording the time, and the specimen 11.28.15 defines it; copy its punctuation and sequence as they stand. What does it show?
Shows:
23.59.08
